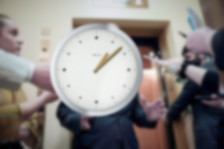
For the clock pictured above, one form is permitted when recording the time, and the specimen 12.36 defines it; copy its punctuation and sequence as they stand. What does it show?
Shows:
1.08
